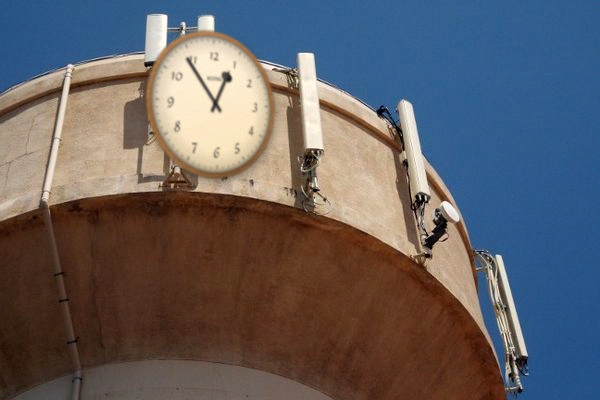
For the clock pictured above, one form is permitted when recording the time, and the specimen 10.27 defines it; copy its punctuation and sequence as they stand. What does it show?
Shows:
12.54
